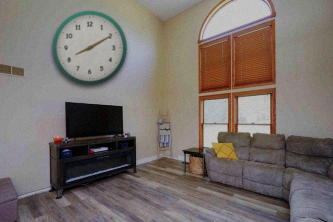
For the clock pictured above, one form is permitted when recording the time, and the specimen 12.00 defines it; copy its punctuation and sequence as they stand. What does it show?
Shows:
8.10
